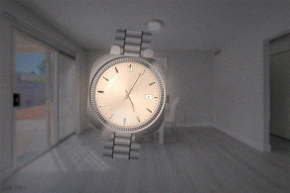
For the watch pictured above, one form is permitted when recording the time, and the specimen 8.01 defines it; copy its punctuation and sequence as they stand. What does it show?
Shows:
5.04
